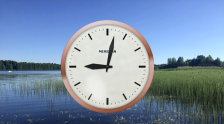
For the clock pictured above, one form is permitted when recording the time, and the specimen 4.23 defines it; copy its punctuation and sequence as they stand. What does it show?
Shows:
9.02
